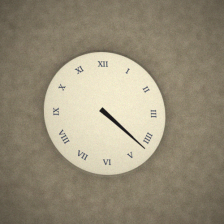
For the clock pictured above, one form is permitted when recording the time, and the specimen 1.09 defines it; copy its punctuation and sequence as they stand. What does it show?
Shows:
4.22
